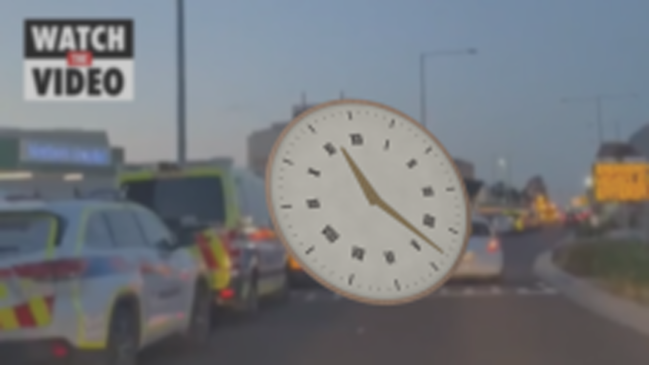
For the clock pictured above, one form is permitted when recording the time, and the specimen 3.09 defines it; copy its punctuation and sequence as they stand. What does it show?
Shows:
11.23
